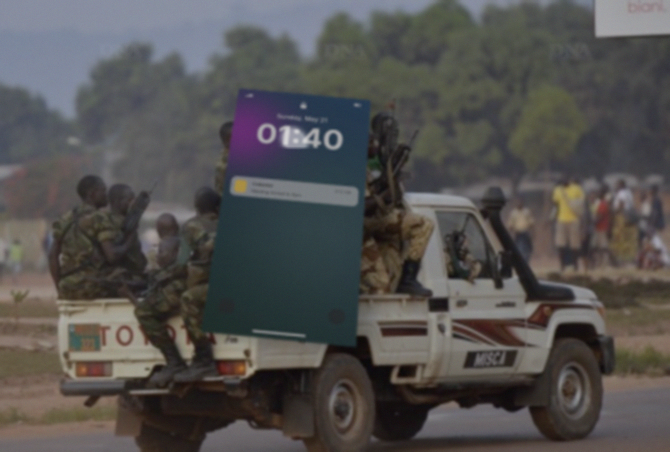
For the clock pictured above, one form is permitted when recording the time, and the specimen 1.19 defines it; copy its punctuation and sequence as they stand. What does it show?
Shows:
1.40
